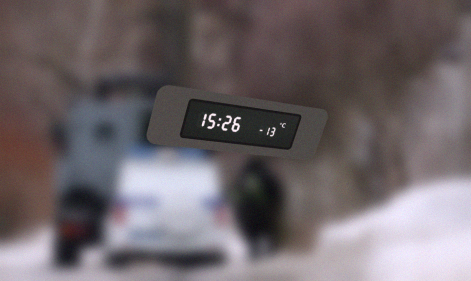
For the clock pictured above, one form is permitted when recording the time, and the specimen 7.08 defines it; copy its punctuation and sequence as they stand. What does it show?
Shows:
15.26
